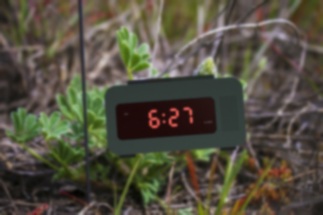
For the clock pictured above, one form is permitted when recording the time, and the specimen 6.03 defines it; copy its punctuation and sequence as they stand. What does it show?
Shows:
6.27
